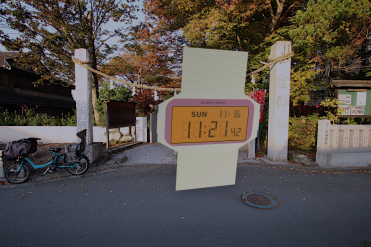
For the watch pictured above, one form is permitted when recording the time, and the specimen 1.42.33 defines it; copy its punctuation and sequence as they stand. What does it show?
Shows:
11.21.42
